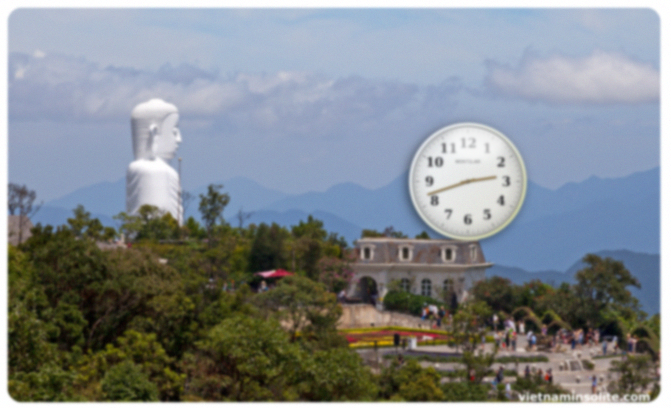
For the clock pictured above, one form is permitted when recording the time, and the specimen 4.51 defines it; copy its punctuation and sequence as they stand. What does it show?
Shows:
2.42
